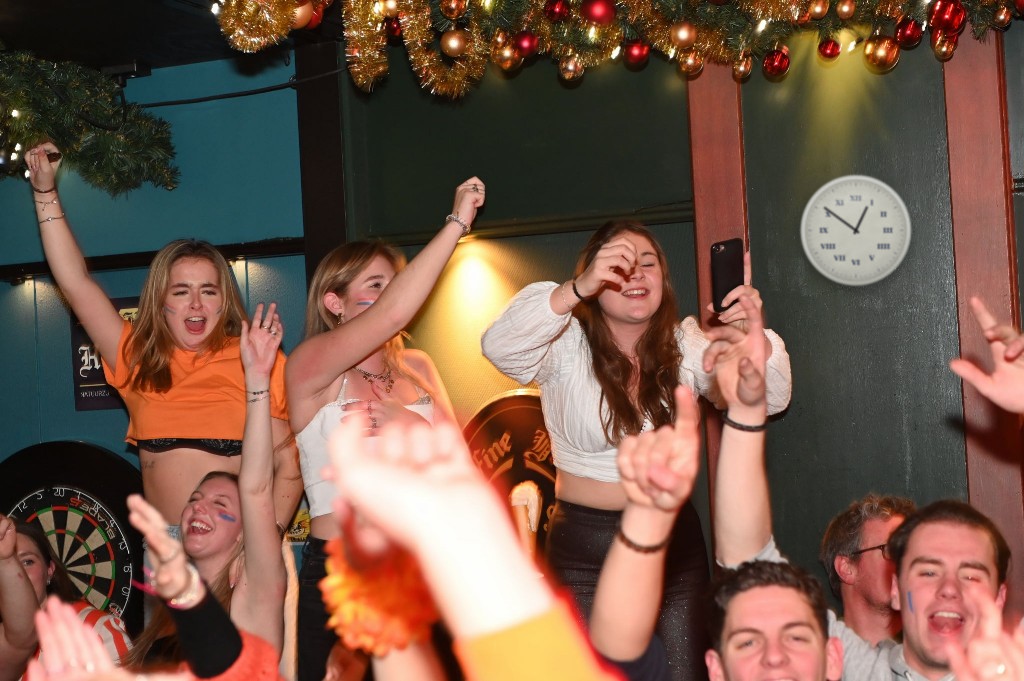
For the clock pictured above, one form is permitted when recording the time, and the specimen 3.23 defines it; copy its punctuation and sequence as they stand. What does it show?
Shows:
12.51
